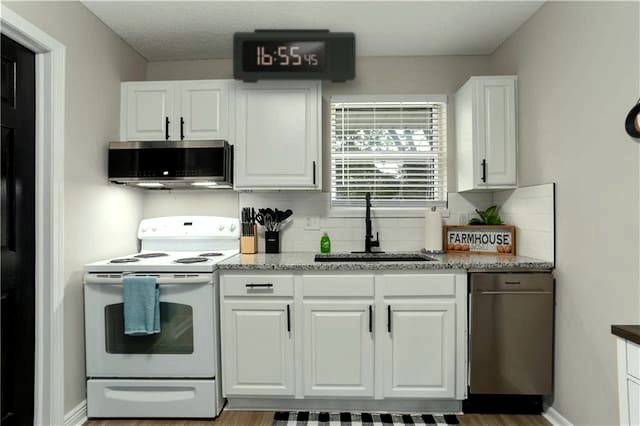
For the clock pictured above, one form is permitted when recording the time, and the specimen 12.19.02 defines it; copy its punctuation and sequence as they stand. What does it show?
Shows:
16.55.45
